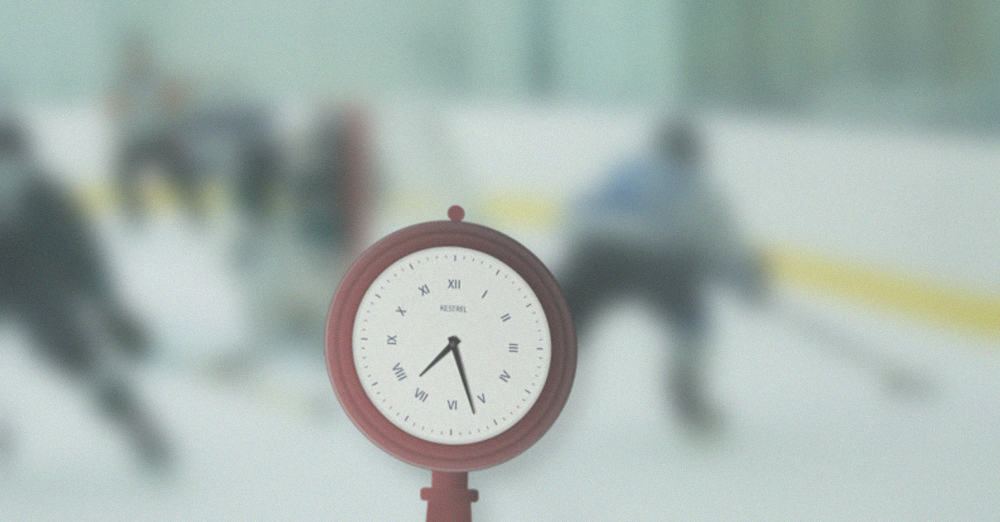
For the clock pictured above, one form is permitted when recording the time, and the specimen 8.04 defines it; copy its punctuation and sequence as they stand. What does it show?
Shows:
7.27
